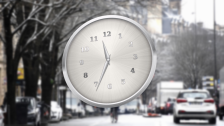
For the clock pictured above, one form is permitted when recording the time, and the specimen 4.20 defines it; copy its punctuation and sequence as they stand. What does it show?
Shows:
11.34
